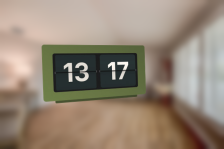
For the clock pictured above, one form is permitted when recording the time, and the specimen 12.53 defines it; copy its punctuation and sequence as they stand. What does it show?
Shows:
13.17
